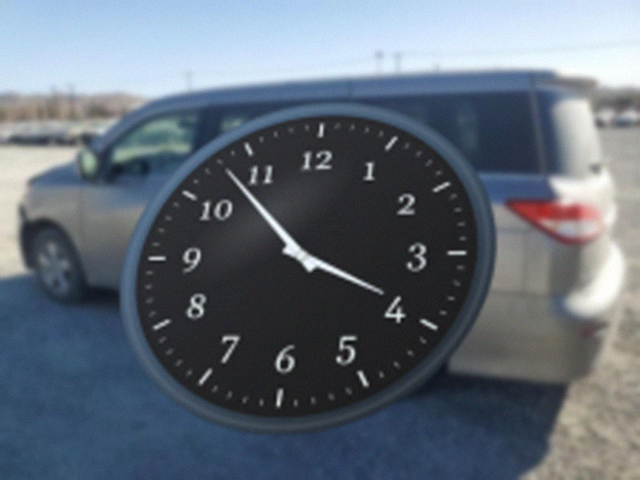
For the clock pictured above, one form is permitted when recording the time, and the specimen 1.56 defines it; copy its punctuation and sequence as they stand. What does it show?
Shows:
3.53
